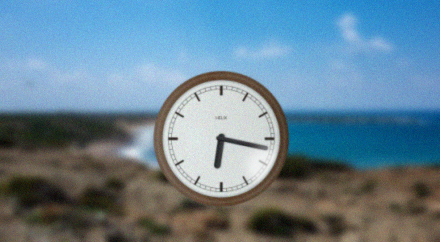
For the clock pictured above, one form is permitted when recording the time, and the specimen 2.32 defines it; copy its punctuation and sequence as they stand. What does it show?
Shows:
6.17
